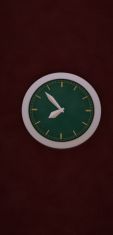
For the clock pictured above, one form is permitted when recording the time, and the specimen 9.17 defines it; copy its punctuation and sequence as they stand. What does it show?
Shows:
7.53
